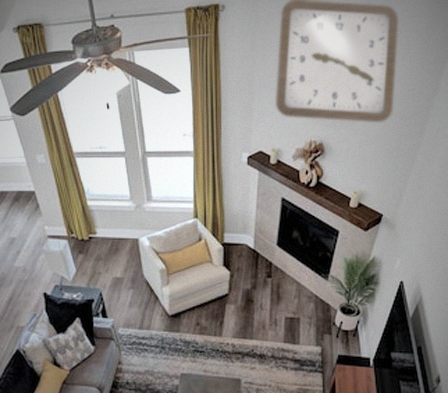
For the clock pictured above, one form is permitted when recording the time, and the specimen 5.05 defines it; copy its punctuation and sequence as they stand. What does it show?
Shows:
9.19
